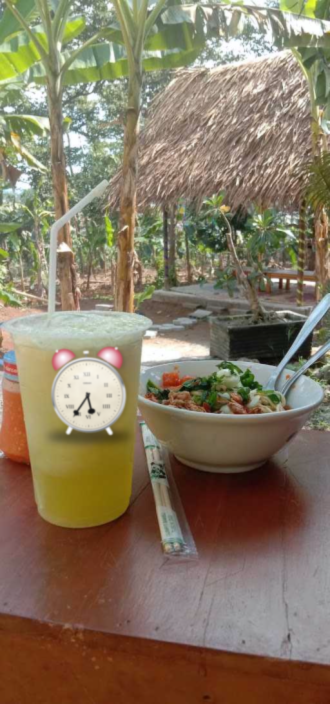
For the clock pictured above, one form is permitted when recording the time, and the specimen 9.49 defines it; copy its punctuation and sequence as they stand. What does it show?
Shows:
5.36
